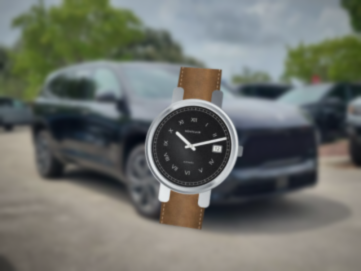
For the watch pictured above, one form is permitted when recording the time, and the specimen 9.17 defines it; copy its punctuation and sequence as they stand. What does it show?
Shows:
10.12
